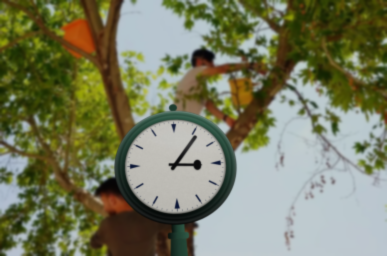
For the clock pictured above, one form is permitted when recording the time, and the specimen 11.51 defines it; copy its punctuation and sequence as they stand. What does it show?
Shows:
3.06
